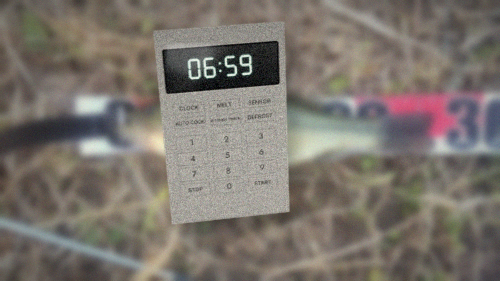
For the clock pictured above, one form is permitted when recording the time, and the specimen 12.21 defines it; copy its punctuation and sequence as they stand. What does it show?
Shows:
6.59
